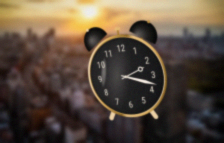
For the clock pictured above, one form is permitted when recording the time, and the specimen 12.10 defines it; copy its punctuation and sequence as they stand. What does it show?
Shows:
2.18
